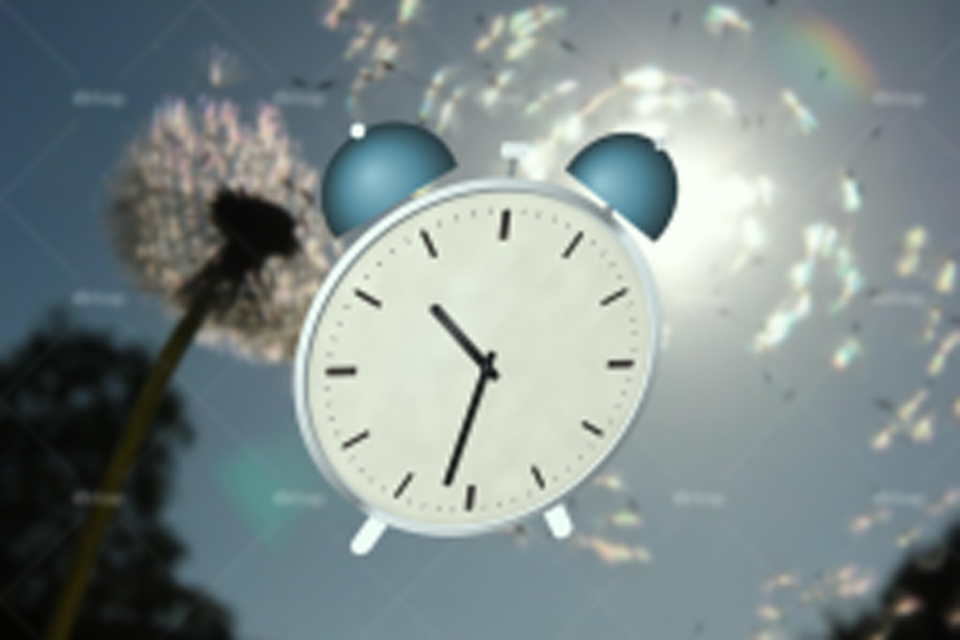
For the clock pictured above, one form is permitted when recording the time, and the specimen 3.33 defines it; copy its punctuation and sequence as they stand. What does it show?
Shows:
10.32
